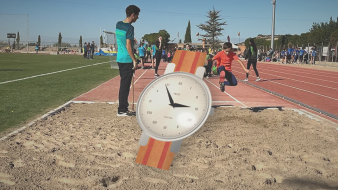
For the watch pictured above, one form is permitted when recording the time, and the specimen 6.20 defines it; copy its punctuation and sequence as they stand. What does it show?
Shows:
2.54
